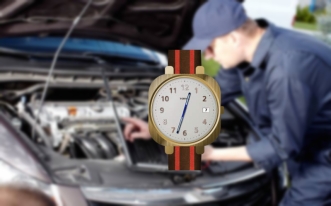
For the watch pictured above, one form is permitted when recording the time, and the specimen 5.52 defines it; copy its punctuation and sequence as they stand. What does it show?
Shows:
12.33
